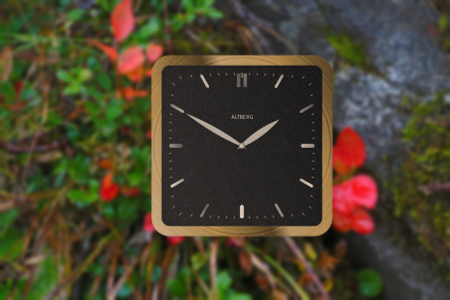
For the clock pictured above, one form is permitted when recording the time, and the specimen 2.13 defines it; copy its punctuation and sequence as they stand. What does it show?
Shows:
1.50
